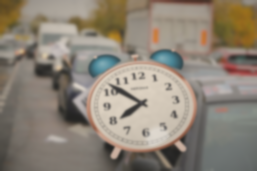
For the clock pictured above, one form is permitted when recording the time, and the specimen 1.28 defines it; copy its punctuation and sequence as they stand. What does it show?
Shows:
7.52
